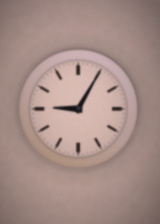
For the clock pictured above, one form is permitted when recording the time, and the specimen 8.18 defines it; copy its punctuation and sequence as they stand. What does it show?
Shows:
9.05
